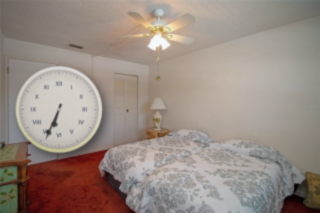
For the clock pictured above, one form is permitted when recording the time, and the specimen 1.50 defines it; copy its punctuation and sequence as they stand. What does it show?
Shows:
6.34
